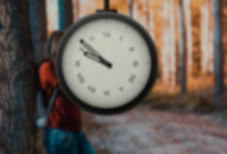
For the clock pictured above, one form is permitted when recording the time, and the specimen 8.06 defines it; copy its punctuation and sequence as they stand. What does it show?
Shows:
9.52
